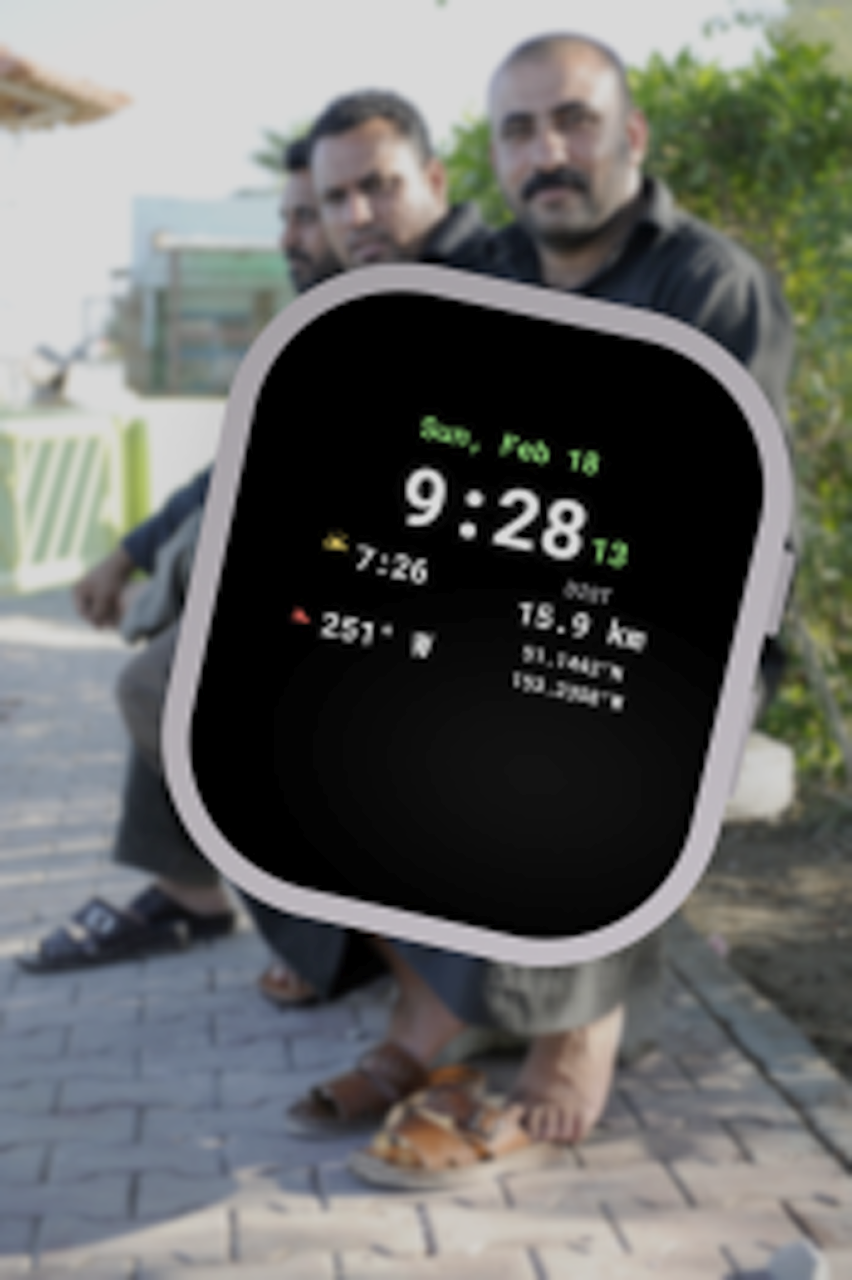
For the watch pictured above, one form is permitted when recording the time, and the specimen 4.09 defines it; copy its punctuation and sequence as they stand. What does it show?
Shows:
9.28
